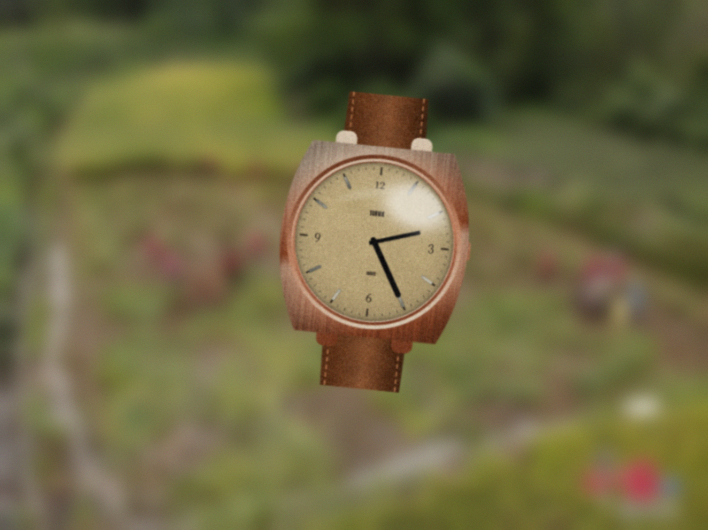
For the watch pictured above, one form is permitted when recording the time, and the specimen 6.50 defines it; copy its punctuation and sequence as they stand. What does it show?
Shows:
2.25
